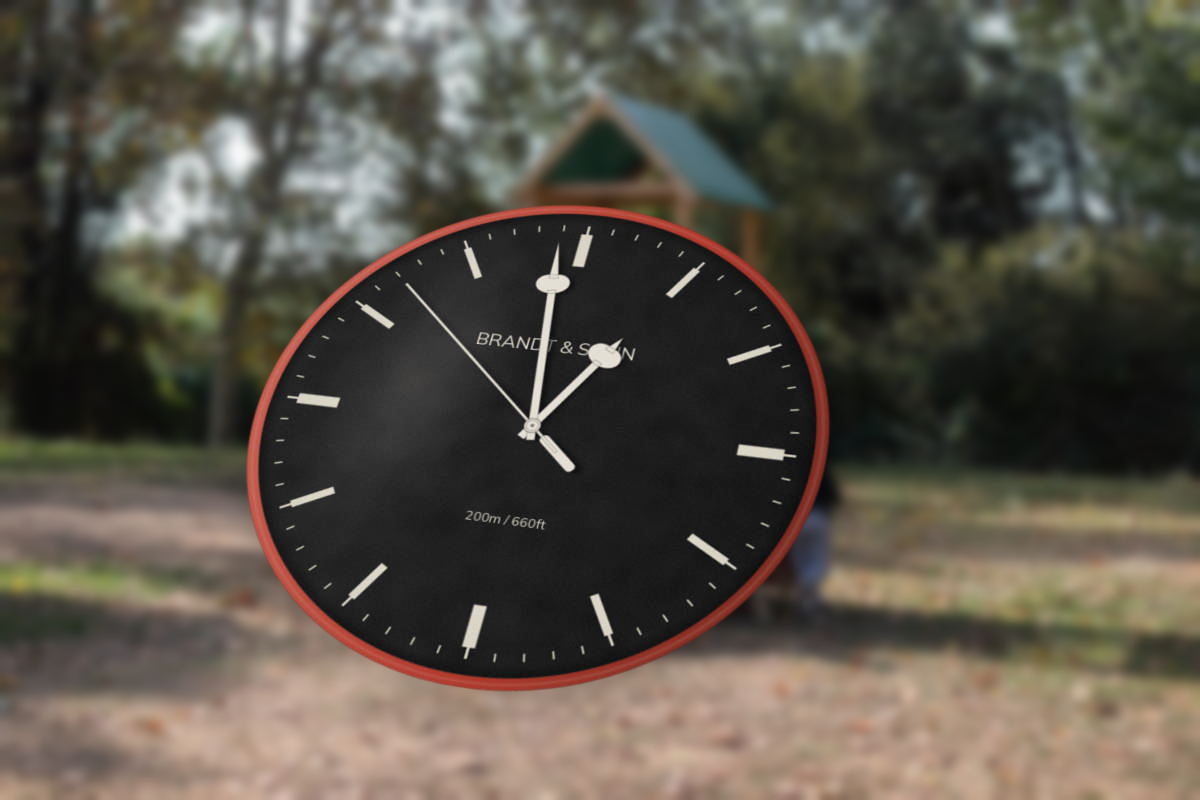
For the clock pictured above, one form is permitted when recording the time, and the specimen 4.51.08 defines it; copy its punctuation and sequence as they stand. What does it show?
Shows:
12.58.52
